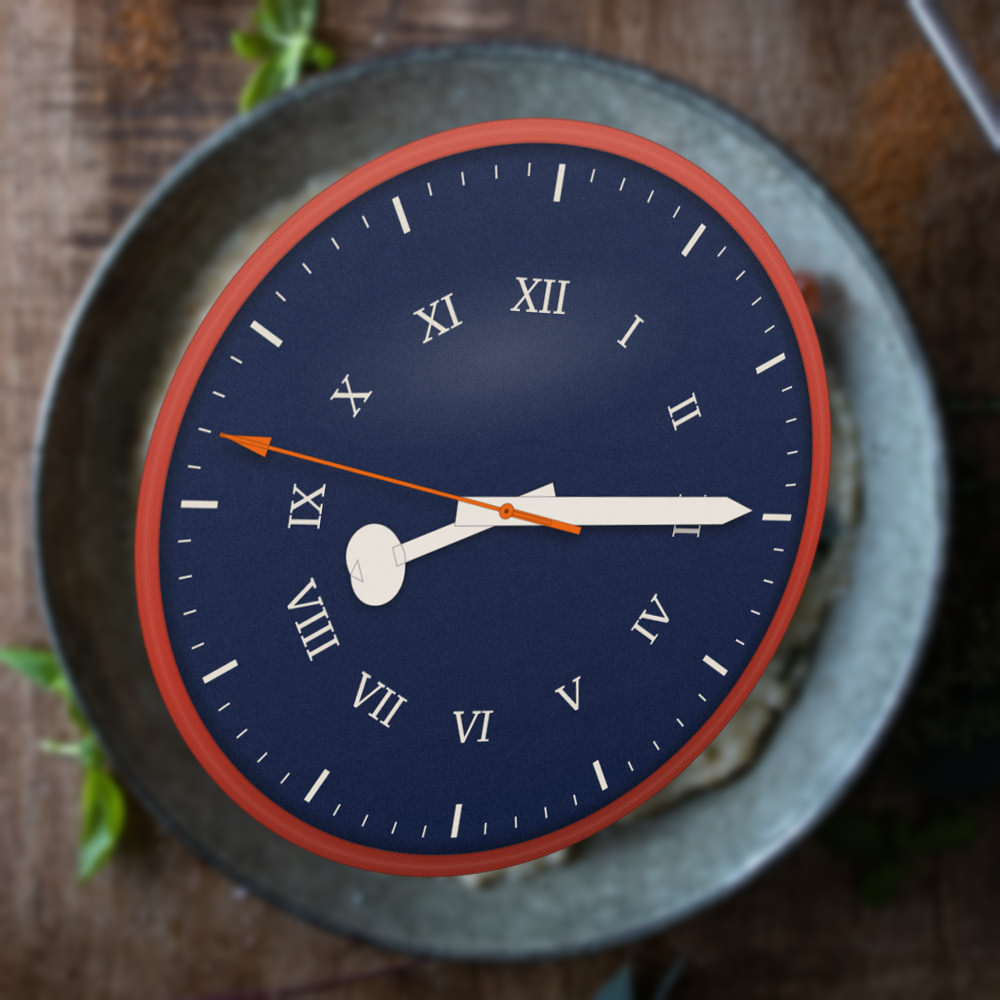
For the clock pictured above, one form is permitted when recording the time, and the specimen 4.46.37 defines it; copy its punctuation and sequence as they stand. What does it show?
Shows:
8.14.47
